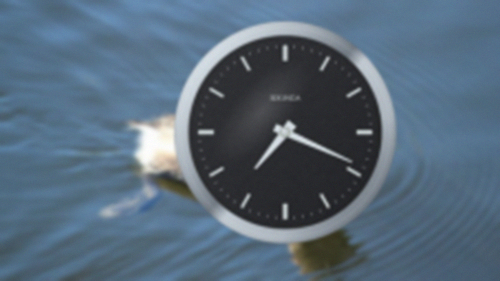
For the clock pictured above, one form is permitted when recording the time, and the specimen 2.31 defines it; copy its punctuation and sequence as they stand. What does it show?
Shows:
7.19
